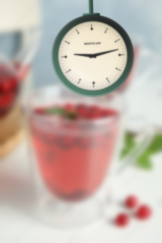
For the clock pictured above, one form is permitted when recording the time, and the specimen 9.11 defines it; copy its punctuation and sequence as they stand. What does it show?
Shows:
9.13
